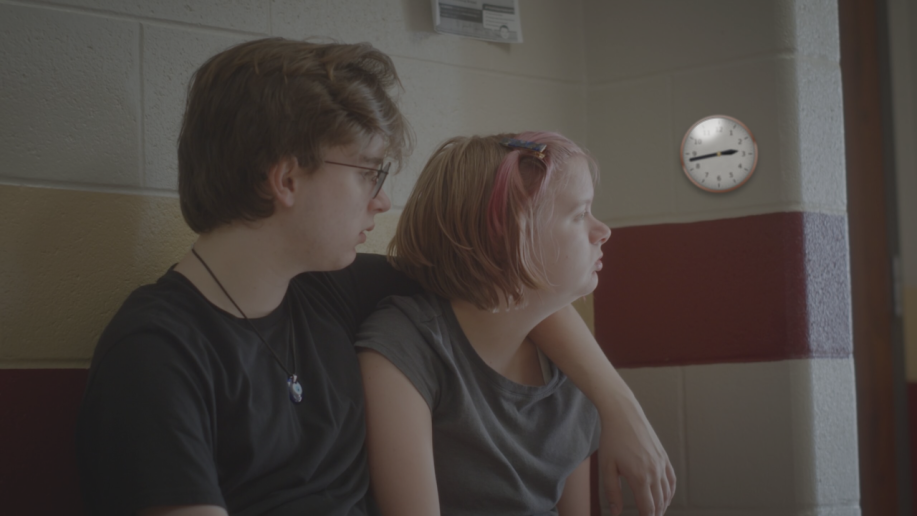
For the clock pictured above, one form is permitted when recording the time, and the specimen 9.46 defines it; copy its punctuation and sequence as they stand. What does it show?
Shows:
2.43
